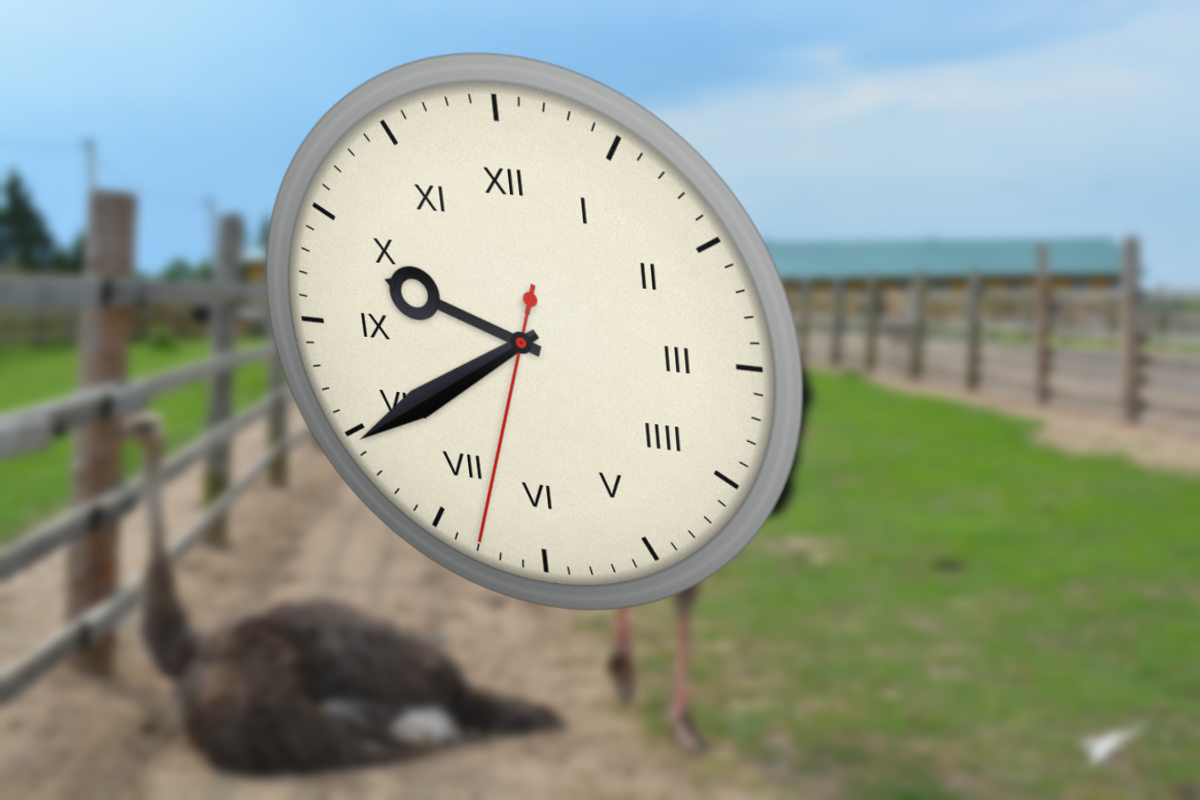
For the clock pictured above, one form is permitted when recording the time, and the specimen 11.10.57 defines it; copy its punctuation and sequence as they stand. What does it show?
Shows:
9.39.33
